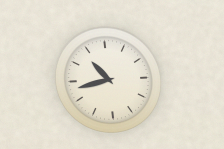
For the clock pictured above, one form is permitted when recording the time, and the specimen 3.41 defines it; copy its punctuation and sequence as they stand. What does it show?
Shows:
10.43
